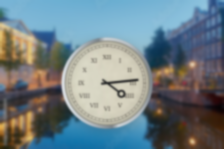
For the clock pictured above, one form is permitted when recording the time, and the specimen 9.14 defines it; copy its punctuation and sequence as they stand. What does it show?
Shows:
4.14
